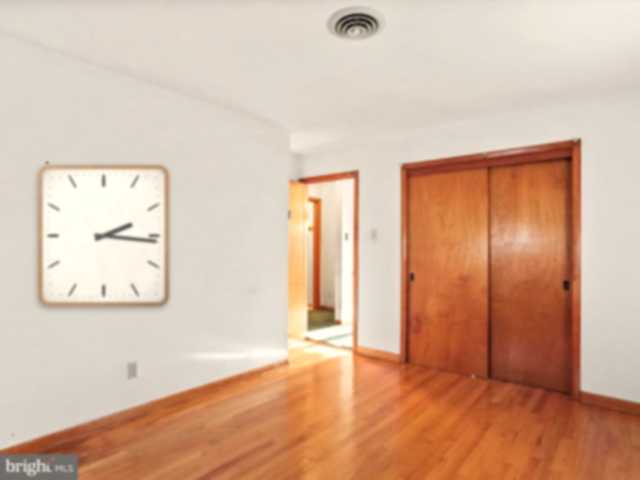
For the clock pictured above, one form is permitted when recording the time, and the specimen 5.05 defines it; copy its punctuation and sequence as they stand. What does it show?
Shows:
2.16
